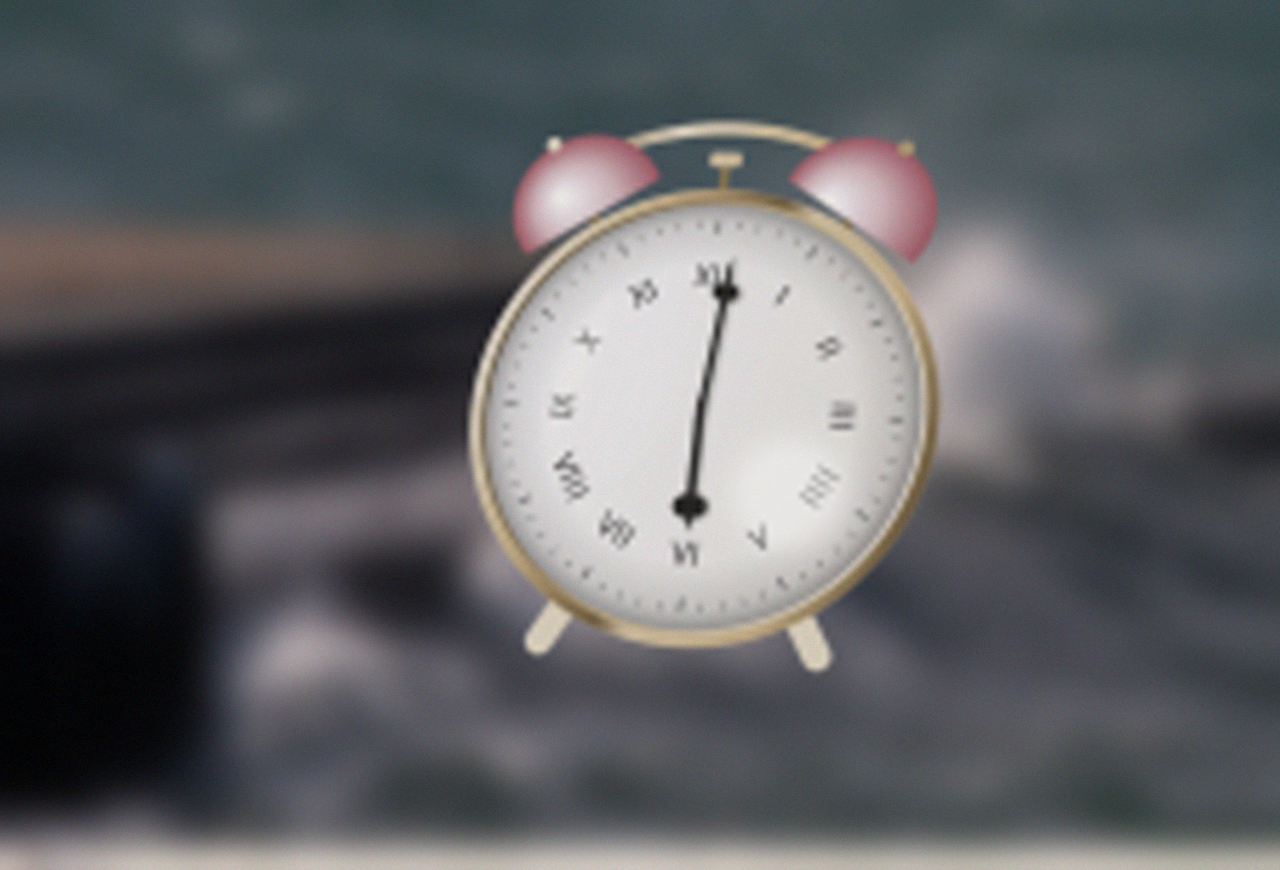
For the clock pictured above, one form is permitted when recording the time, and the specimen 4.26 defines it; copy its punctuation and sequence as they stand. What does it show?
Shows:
6.01
